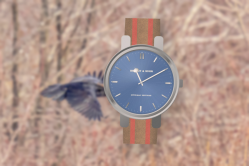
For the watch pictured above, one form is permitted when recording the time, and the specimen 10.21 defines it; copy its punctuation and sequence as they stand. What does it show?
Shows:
11.10
